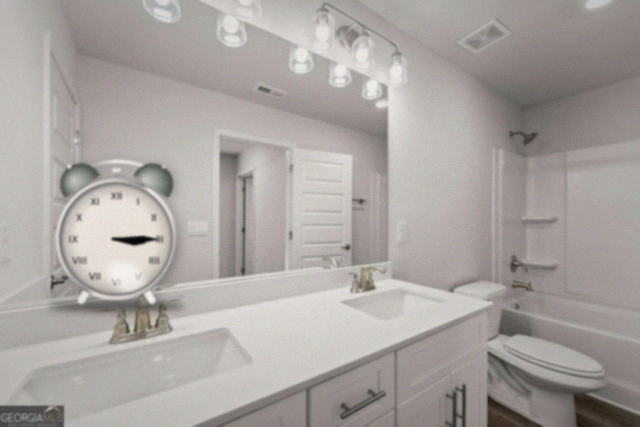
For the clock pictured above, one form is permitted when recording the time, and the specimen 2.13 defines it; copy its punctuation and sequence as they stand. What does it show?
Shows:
3.15
